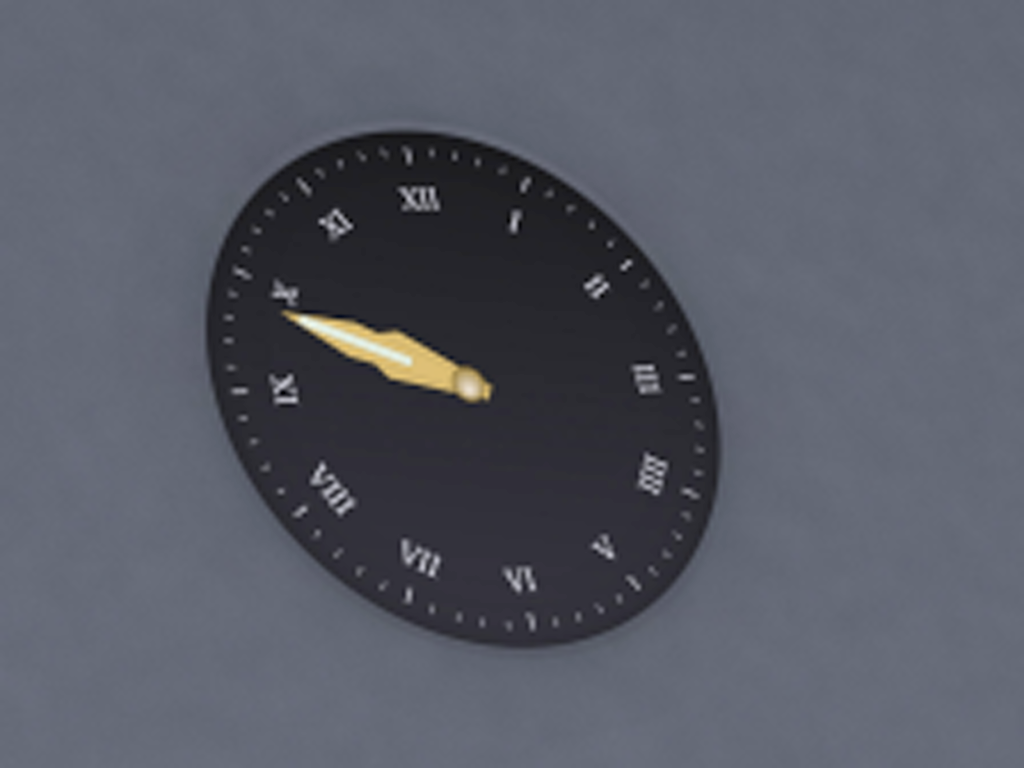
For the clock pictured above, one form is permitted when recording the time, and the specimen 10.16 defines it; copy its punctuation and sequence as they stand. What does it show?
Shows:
9.49
